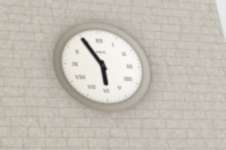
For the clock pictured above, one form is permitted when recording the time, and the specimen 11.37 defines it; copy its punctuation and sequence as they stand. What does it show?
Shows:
5.55
